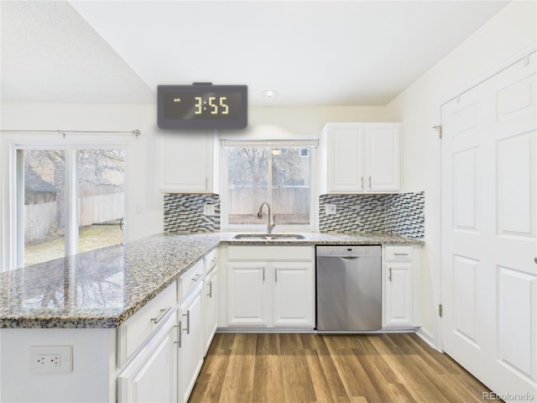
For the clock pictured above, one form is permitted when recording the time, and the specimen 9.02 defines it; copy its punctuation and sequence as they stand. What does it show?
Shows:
3.55
